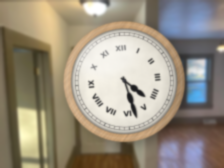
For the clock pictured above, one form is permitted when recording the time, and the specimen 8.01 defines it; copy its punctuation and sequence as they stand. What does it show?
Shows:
4.28
